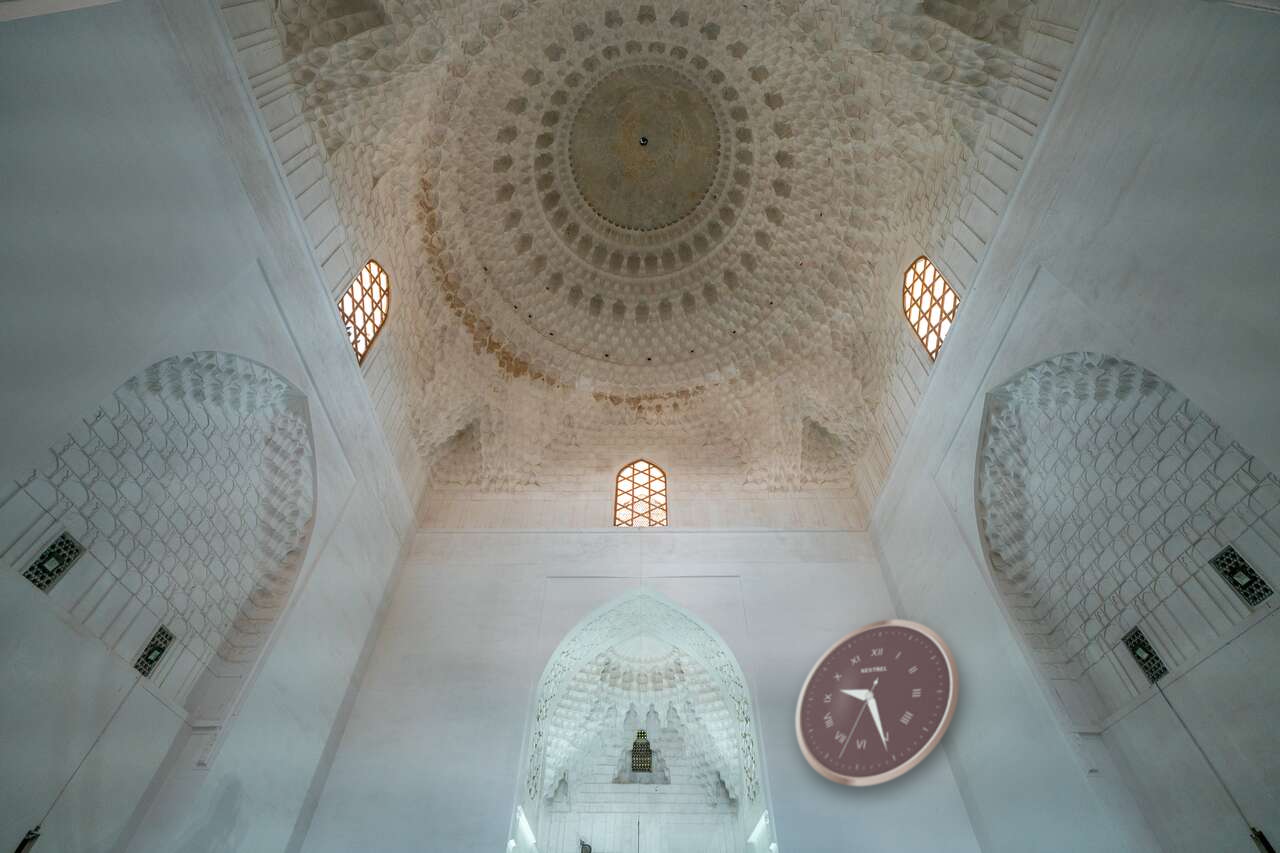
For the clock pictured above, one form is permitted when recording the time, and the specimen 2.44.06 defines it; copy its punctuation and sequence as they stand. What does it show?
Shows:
9.25.33
